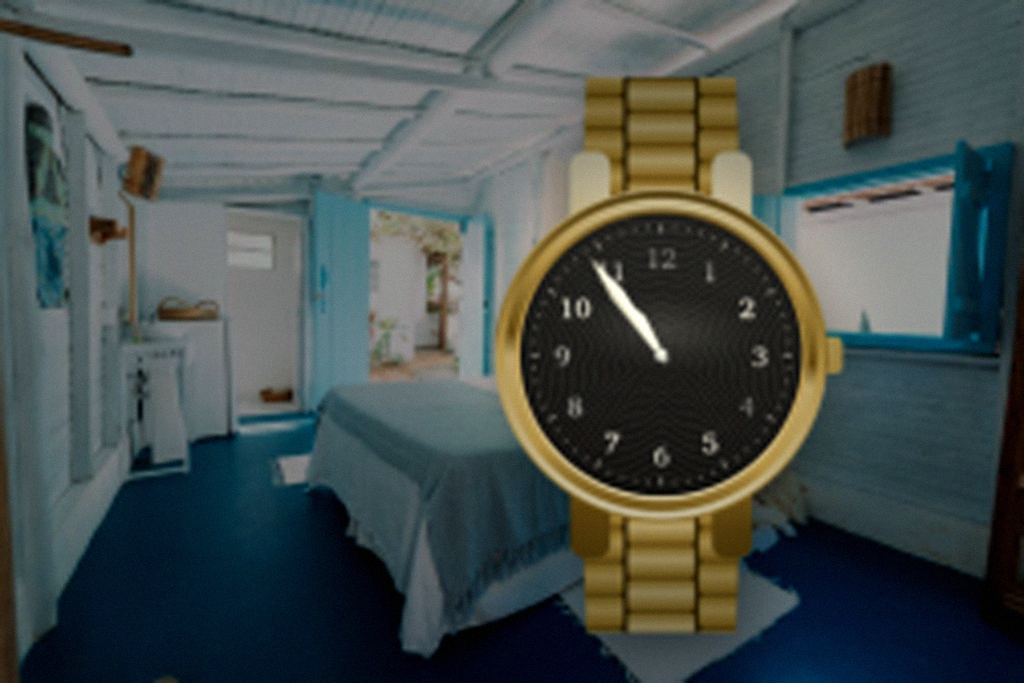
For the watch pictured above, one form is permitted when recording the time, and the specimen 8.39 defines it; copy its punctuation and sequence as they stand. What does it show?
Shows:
10.54
